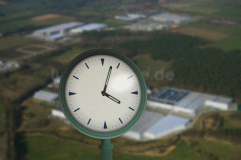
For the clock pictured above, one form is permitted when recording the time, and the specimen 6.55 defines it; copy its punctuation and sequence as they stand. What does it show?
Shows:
4.03
